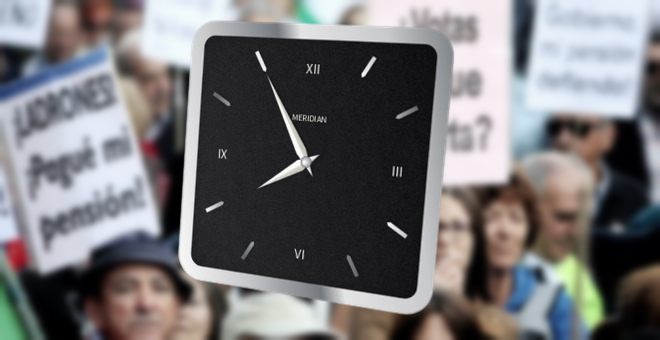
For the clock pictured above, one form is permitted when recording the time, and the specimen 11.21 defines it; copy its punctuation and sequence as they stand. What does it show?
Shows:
7.55
